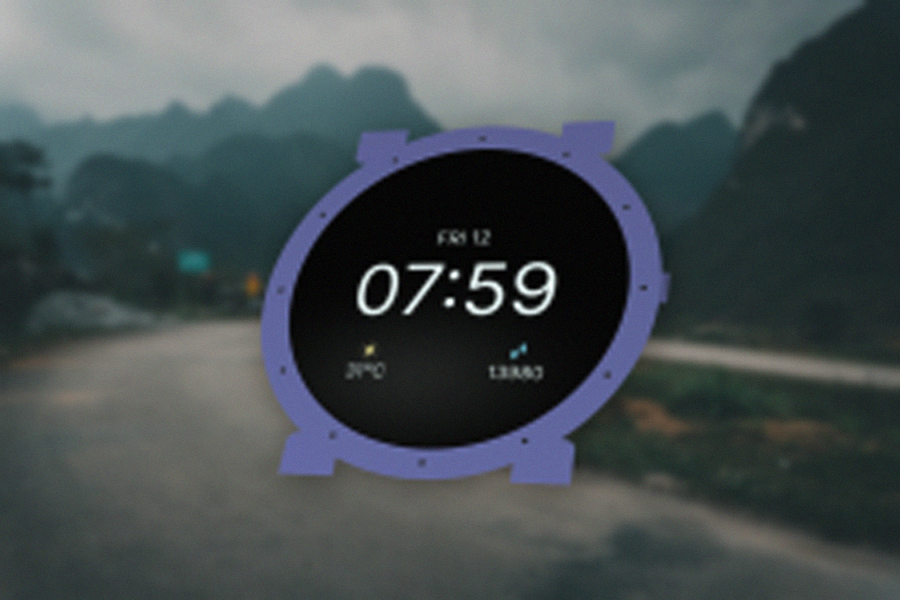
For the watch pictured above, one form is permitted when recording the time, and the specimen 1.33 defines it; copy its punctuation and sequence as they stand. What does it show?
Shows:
7.59
